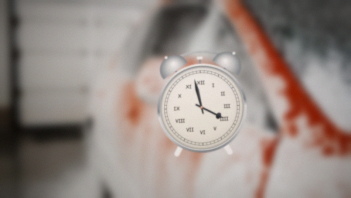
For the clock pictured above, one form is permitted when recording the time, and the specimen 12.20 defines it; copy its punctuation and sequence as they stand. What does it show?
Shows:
3.58
